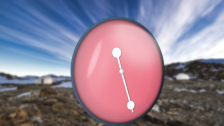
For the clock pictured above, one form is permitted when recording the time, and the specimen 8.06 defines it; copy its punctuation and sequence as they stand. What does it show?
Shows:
11.27
